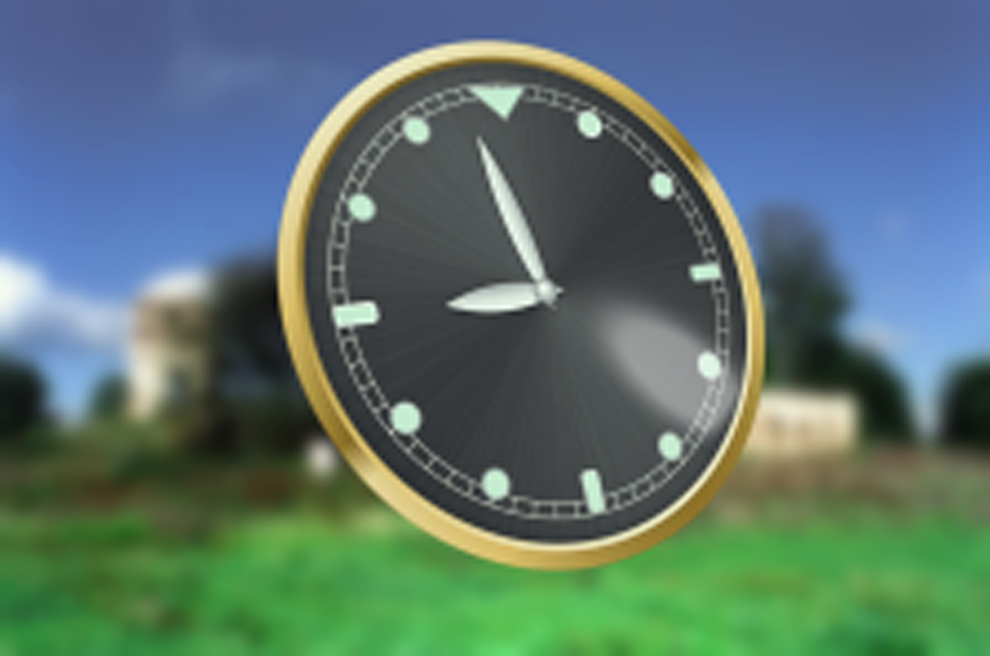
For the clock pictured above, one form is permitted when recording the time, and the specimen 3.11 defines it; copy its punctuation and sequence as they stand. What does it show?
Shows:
8.58
